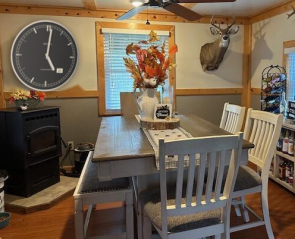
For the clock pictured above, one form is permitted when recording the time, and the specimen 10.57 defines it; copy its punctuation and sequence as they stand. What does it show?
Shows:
5.01
